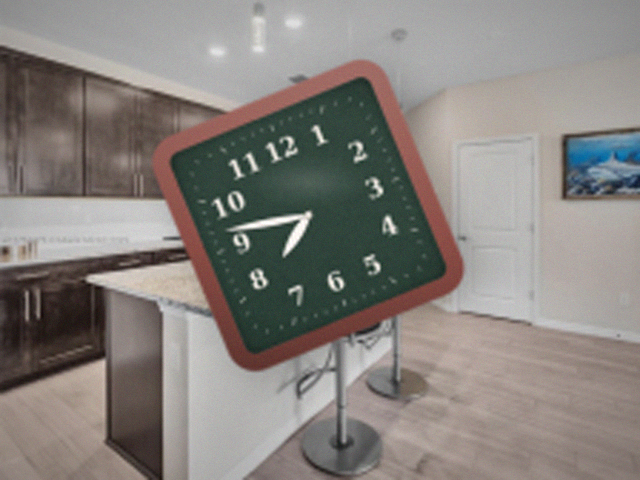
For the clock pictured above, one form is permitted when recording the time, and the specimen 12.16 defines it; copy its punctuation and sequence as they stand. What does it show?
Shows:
7.47
